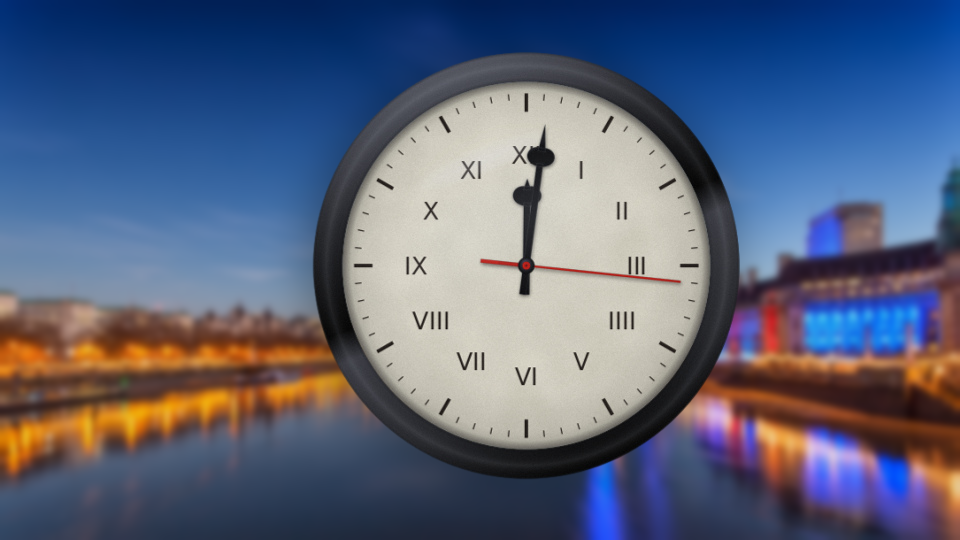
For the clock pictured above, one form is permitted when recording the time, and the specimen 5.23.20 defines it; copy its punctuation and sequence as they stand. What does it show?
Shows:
12.01.16
